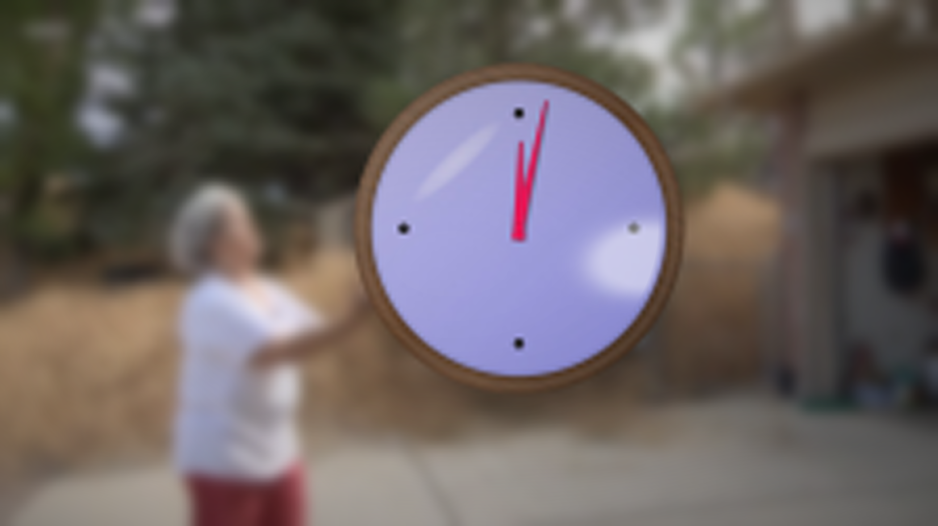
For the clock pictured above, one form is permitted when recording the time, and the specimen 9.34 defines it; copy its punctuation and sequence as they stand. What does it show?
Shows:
12.02
